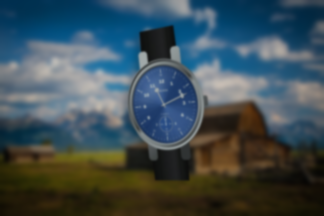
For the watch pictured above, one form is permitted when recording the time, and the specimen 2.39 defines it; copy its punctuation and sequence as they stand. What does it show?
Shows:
11.12
